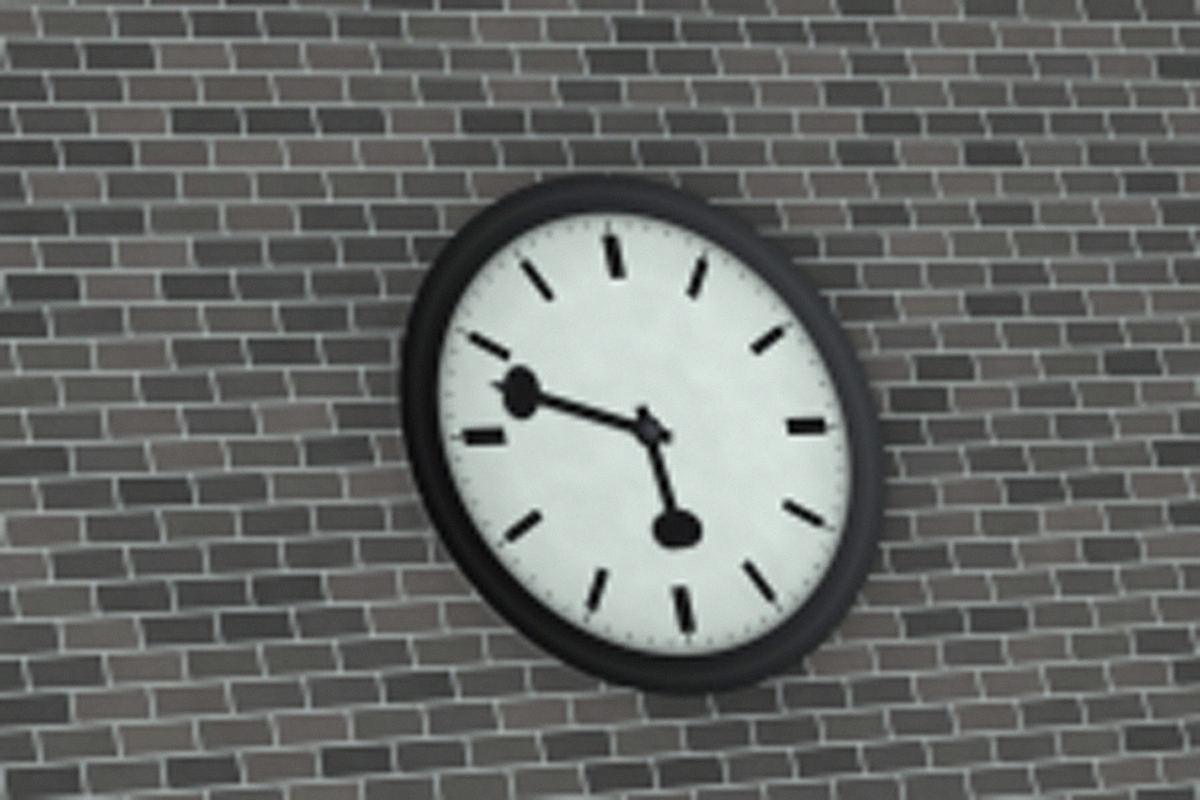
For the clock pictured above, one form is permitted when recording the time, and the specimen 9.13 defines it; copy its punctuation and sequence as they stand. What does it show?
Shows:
5.48
